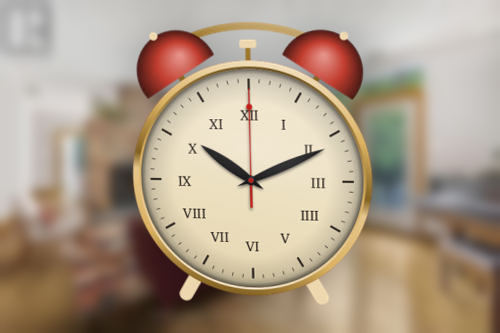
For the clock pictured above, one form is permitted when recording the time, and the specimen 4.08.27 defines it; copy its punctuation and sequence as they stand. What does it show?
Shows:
10.11.00
